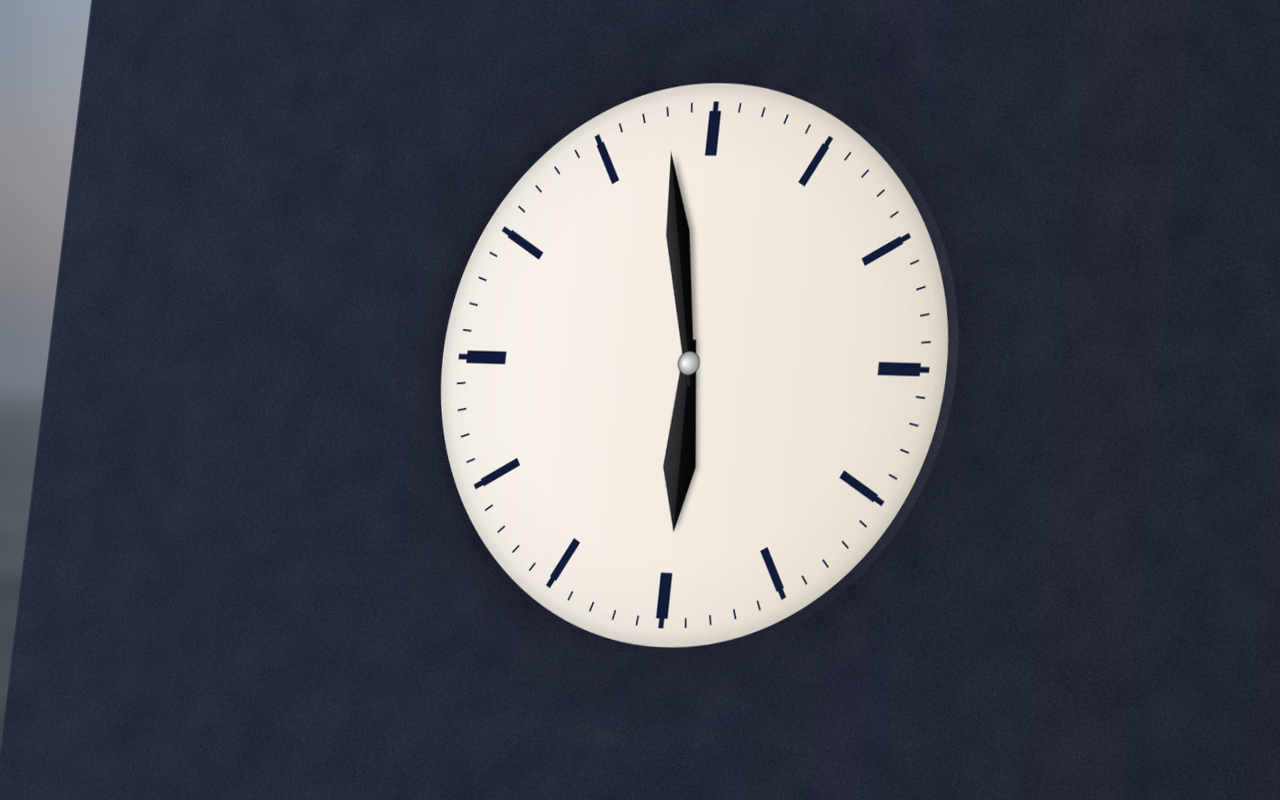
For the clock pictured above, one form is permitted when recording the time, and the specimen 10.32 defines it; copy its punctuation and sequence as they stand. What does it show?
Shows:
5.58
